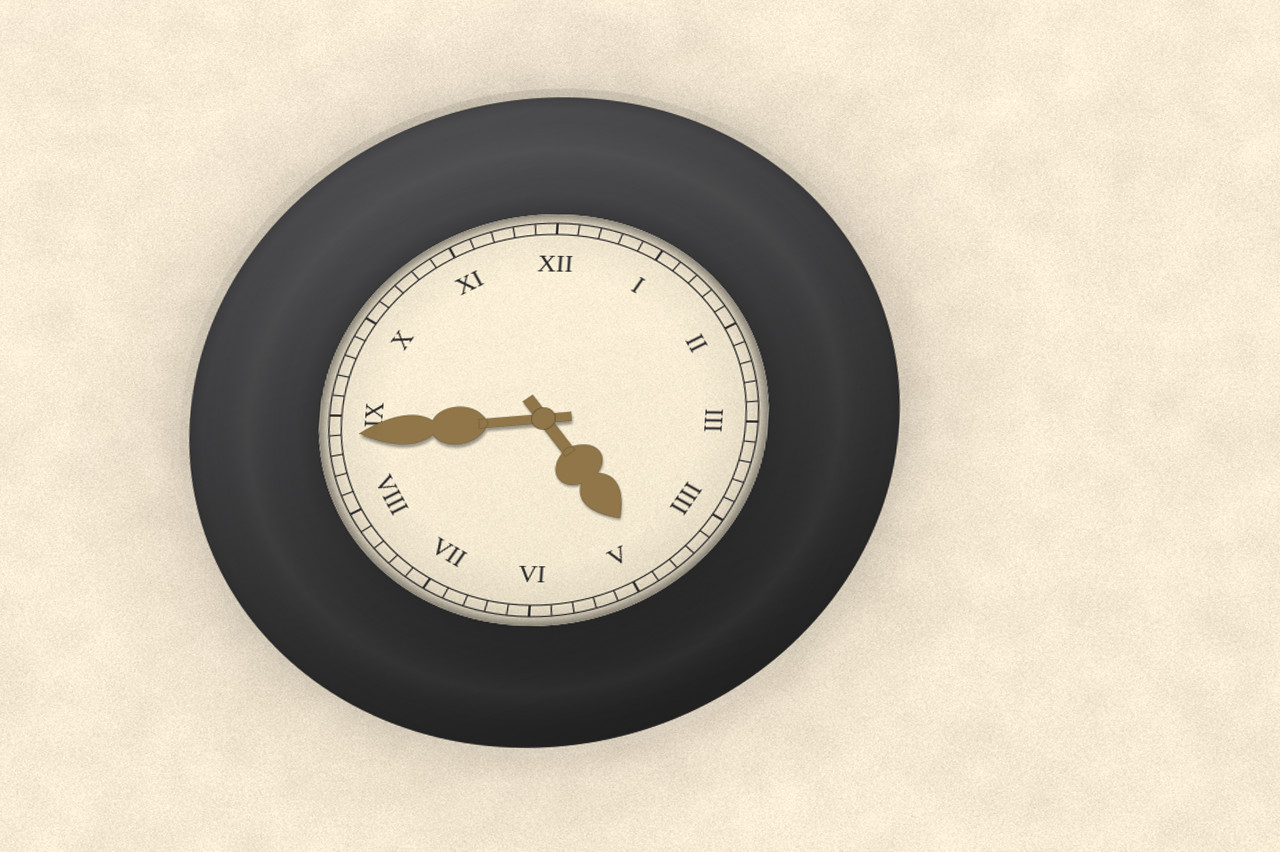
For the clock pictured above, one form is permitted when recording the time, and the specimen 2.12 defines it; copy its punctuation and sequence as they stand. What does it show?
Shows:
4.44
